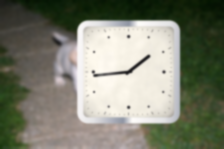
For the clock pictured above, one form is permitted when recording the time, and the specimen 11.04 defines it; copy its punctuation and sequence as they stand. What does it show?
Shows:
1.44
